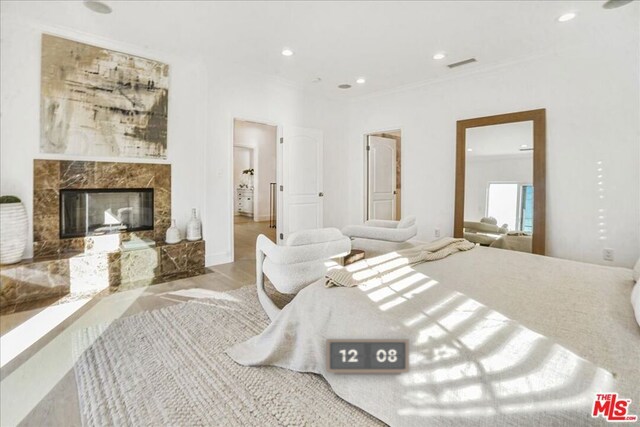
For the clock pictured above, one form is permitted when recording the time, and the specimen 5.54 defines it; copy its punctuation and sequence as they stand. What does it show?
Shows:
12.08
